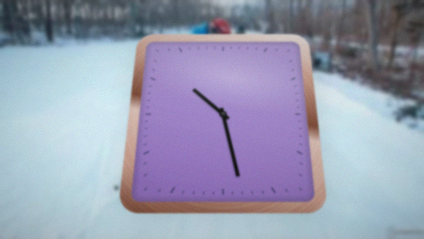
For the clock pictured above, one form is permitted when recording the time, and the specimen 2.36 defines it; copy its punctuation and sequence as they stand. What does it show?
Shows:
10.28
